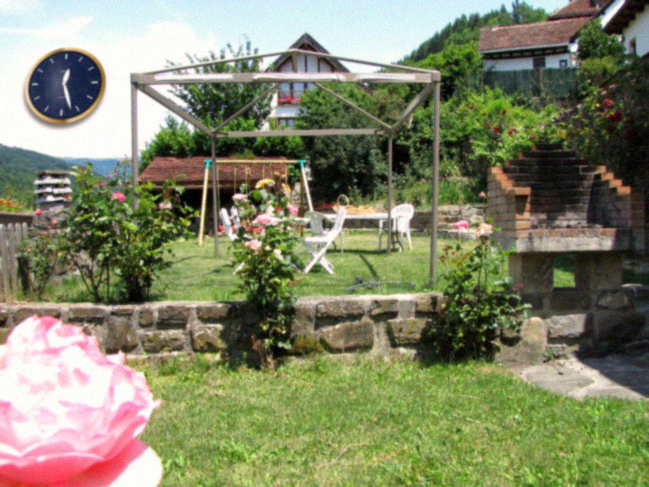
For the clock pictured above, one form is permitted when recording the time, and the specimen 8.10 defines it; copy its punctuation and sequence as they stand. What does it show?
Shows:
12.27
